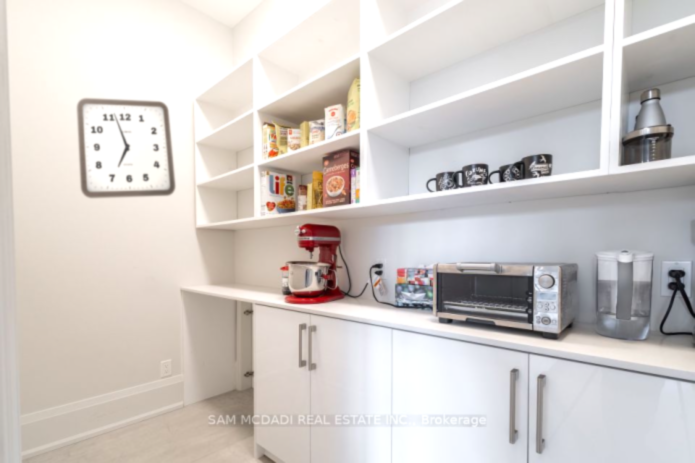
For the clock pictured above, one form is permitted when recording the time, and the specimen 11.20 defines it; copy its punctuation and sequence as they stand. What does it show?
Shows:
6.57
